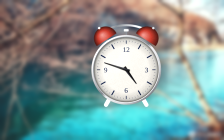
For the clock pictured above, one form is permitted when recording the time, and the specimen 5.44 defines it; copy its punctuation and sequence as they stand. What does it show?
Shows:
4.48
